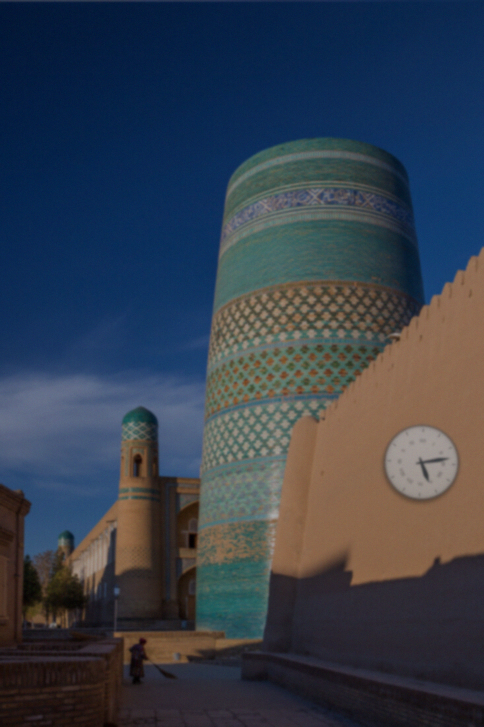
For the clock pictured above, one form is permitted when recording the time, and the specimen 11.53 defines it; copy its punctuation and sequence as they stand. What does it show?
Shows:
5.13
